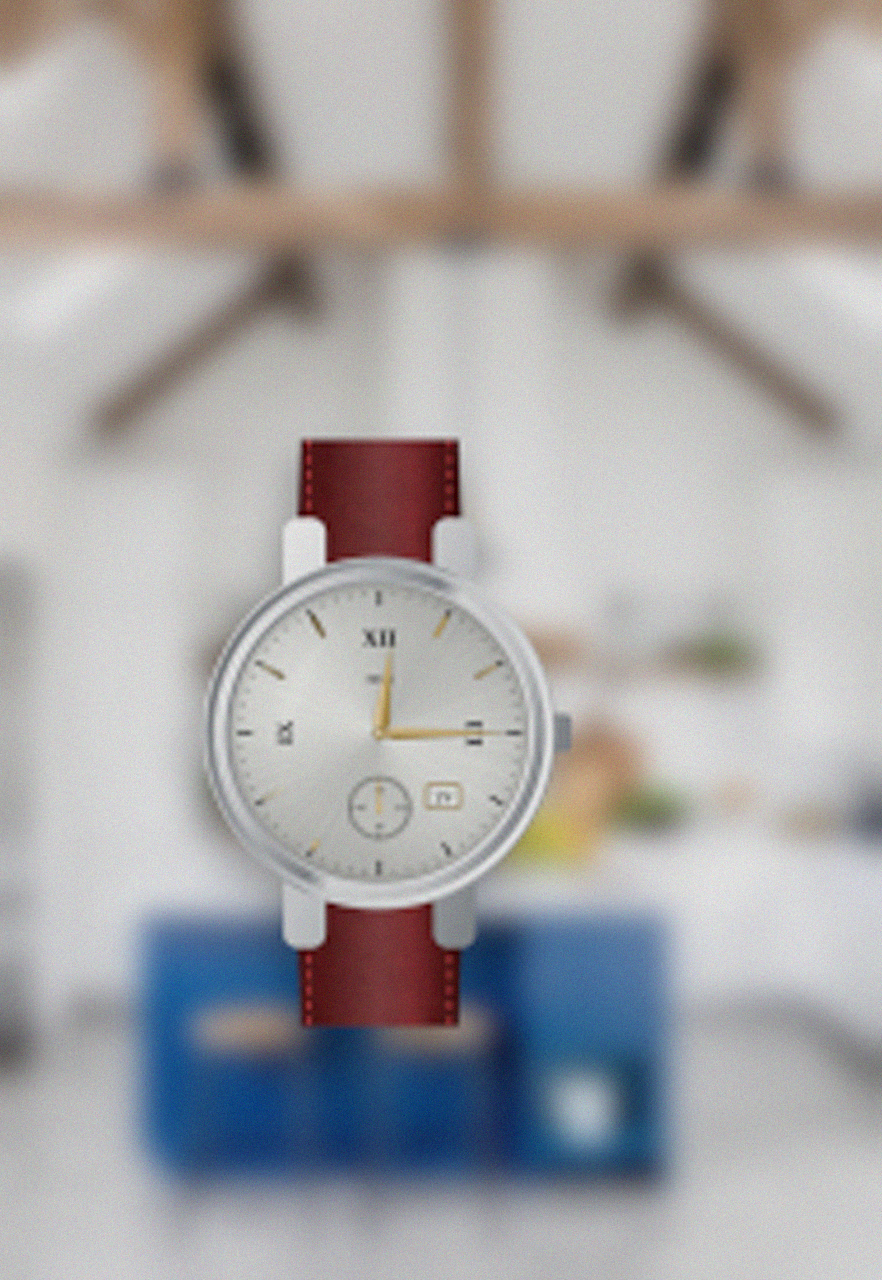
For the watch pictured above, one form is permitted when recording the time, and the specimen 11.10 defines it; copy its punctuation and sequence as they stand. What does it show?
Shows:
12.15
